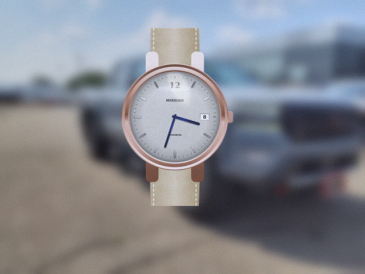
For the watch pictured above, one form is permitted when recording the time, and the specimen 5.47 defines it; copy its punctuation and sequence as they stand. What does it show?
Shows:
3.33
